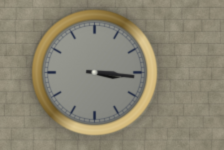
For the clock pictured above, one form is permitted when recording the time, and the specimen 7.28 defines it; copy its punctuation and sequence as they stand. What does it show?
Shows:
3.16
